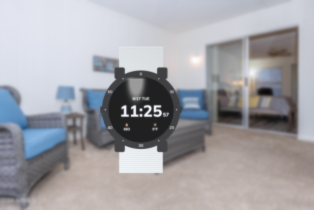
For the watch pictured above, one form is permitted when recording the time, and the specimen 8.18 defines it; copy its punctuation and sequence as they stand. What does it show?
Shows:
11.25
